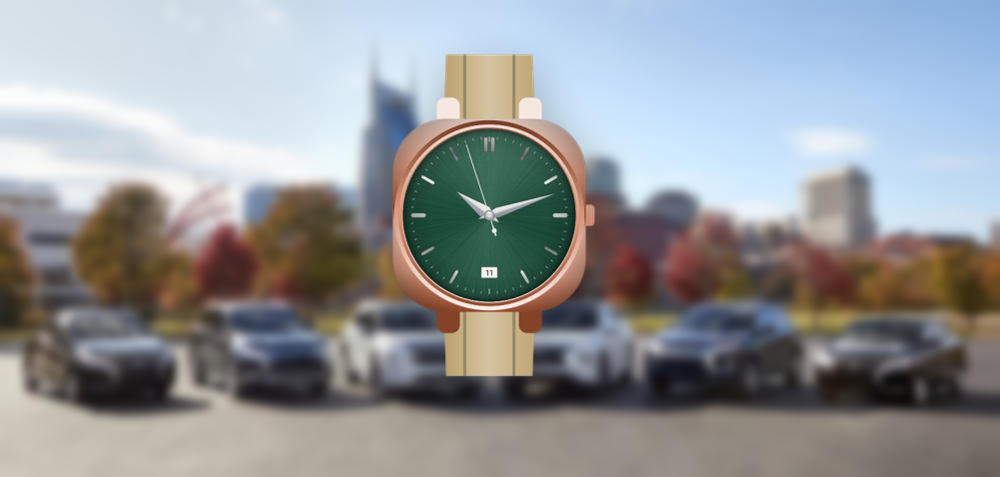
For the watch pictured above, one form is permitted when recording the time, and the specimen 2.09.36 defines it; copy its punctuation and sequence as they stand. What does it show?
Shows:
10.11.57
